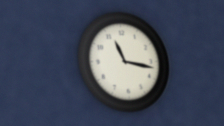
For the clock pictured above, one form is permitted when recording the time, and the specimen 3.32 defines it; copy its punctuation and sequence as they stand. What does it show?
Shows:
11.17
